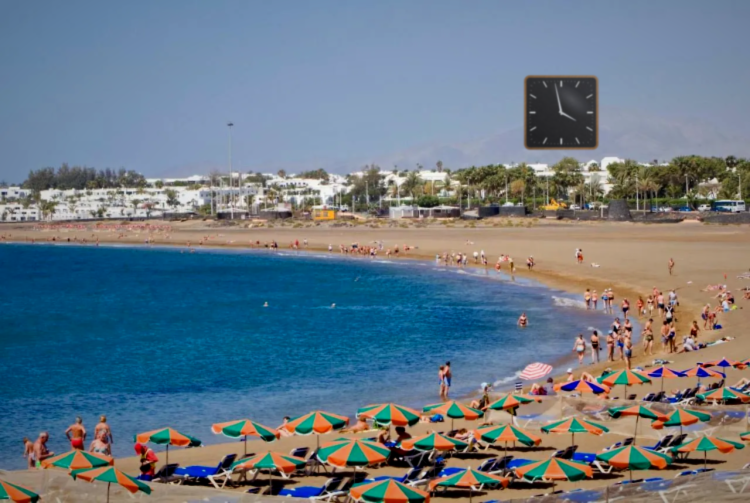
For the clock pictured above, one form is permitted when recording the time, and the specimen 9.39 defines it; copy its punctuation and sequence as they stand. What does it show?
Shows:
3.58
